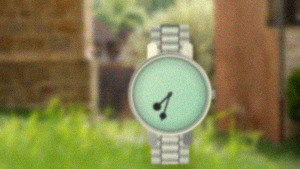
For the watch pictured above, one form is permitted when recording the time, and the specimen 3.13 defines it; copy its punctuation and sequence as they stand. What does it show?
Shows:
7.33
